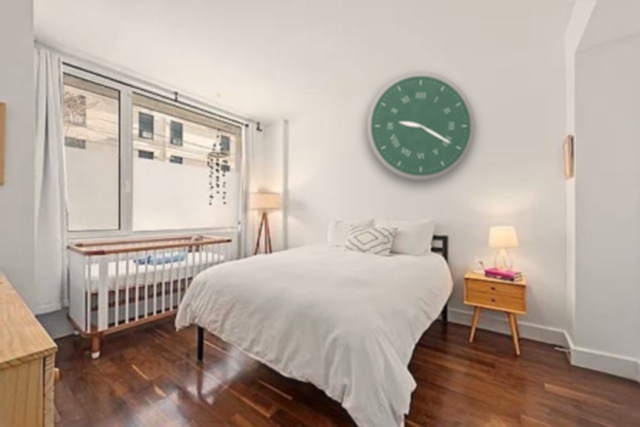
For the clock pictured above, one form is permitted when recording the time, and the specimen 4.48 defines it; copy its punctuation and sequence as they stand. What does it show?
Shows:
9.20
